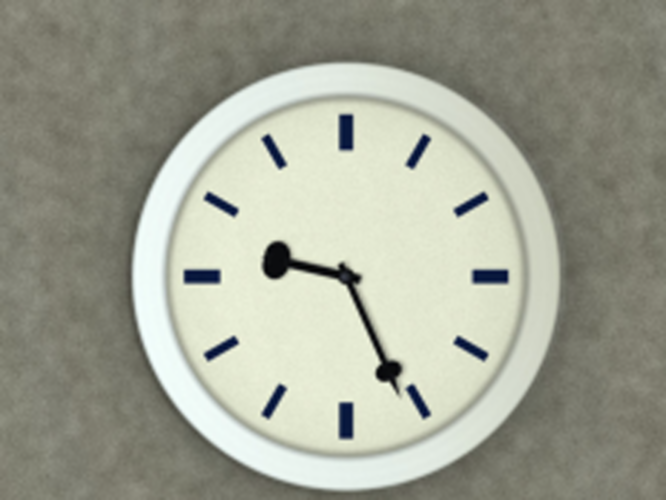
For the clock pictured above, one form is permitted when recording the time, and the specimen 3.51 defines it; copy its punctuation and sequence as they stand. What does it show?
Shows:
9.26
